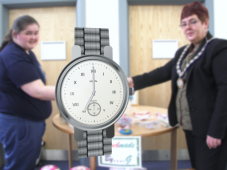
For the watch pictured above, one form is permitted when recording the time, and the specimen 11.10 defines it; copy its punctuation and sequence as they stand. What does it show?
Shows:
7.00
